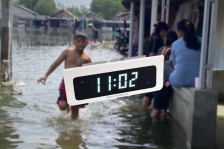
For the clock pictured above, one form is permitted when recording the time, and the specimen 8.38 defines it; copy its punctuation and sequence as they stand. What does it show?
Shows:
11.02
